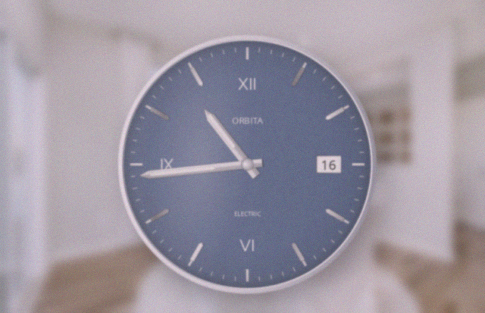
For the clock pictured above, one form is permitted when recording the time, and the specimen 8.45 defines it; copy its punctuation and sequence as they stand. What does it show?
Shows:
10.44
